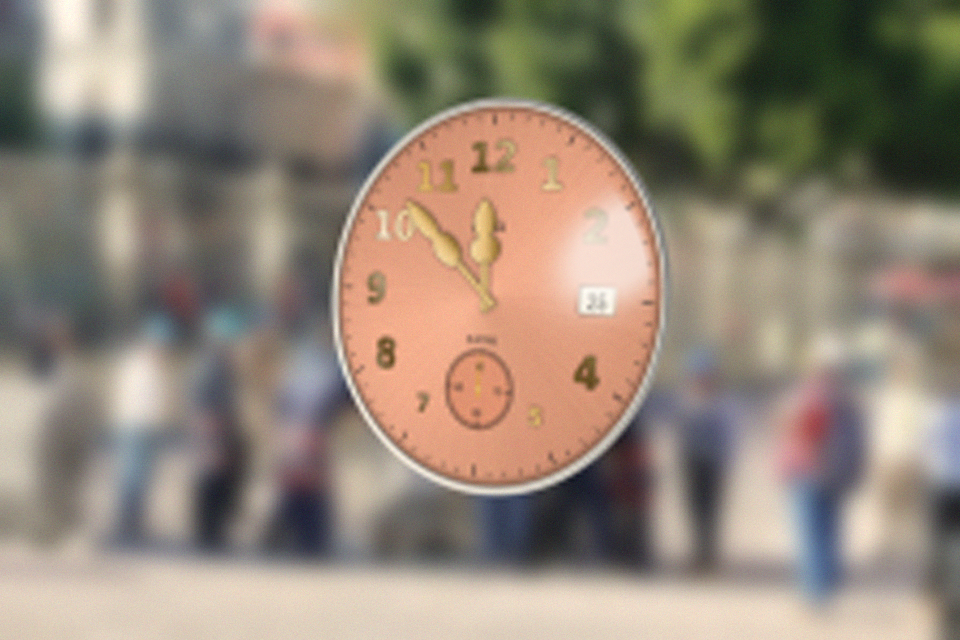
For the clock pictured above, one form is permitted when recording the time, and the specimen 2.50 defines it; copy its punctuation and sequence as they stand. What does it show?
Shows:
11.52
